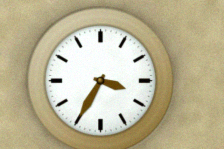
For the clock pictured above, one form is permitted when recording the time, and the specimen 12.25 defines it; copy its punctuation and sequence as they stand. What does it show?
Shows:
3.35
